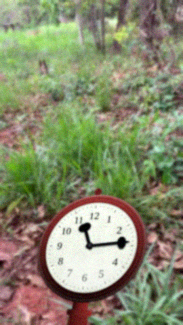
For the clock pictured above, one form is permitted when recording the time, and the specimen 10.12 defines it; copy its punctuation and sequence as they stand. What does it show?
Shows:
11.14
